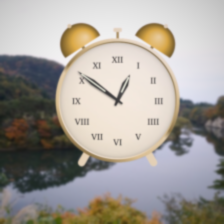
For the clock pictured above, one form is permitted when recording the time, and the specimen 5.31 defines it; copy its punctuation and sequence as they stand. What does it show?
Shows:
12.51
